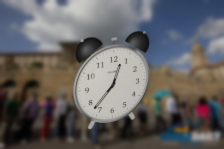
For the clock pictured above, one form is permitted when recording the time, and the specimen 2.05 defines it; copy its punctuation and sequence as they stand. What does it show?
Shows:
12.37
